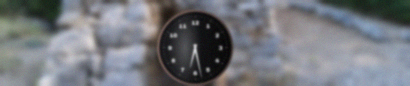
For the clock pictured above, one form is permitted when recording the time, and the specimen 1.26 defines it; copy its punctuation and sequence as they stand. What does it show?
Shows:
6.28
